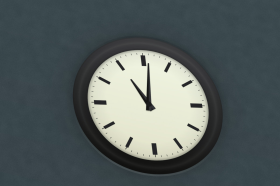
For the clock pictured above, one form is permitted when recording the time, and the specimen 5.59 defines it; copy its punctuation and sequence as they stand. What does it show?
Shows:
11.01
